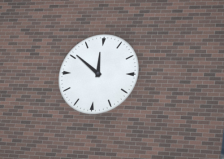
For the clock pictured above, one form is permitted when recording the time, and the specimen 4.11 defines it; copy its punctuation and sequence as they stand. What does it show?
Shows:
11.51
